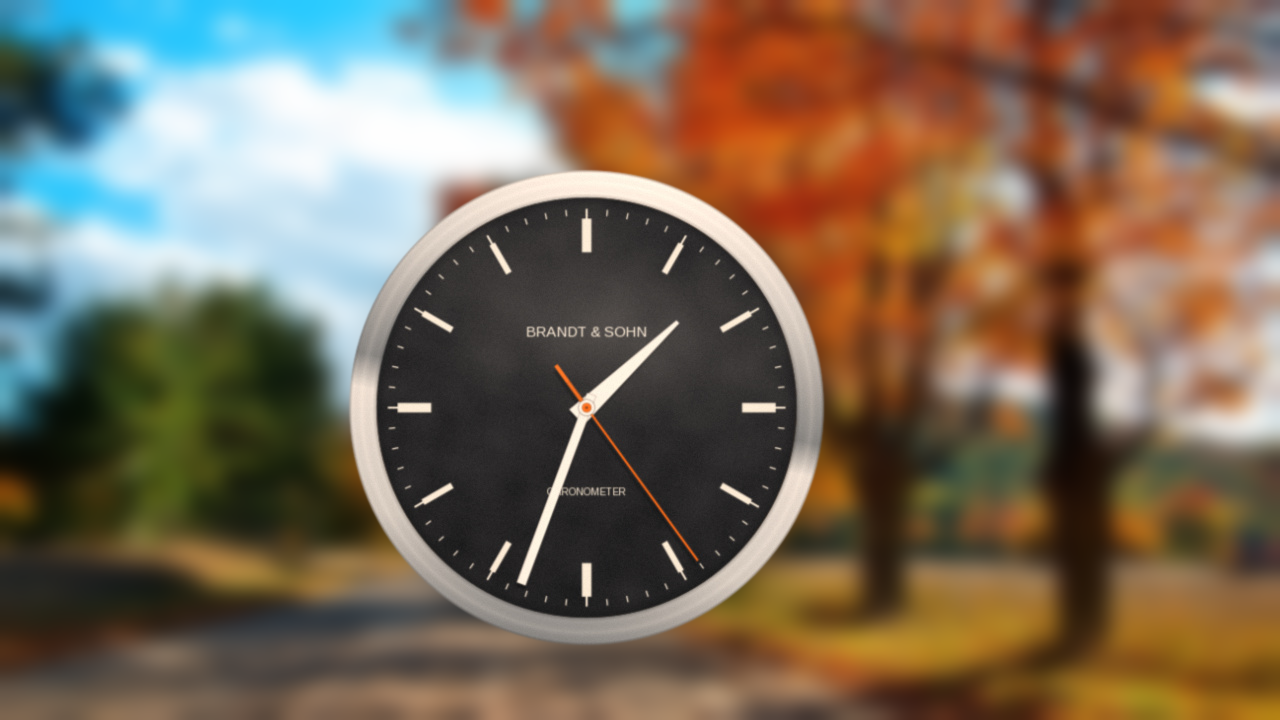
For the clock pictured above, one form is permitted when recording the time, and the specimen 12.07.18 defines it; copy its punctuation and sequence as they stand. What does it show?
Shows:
1.33.24
